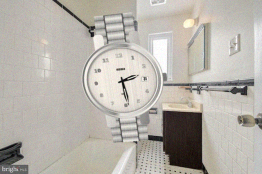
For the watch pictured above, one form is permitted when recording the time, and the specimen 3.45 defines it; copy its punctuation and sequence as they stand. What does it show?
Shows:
2.29
